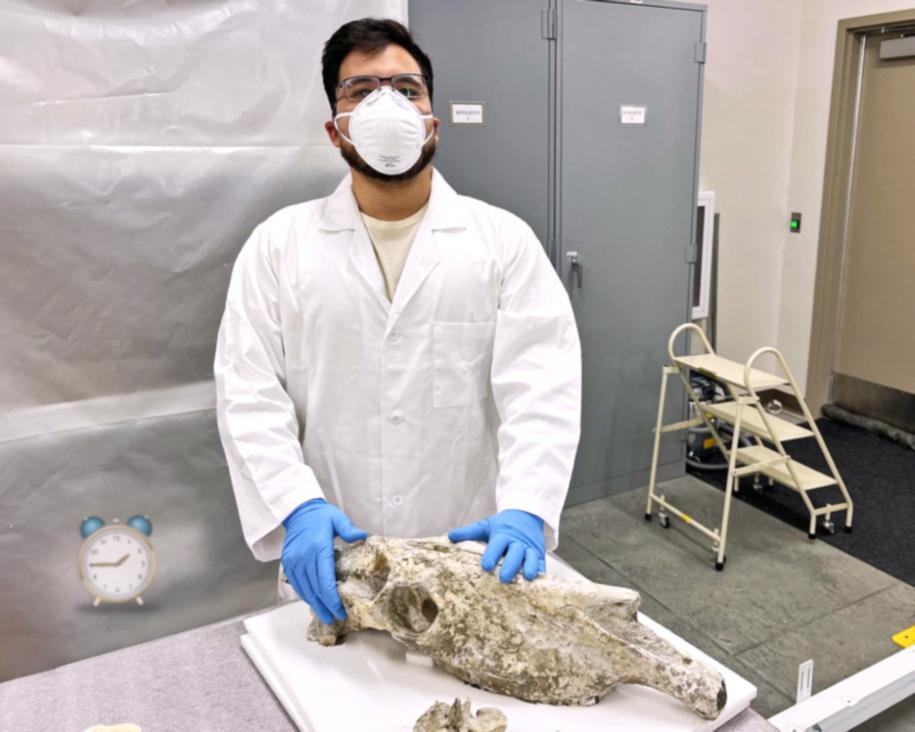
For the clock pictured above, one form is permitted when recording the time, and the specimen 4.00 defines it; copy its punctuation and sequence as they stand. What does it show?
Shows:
1.45
